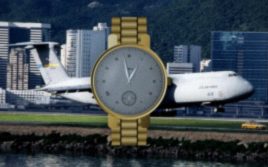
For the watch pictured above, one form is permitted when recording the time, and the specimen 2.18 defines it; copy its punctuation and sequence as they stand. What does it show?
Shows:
12.58
